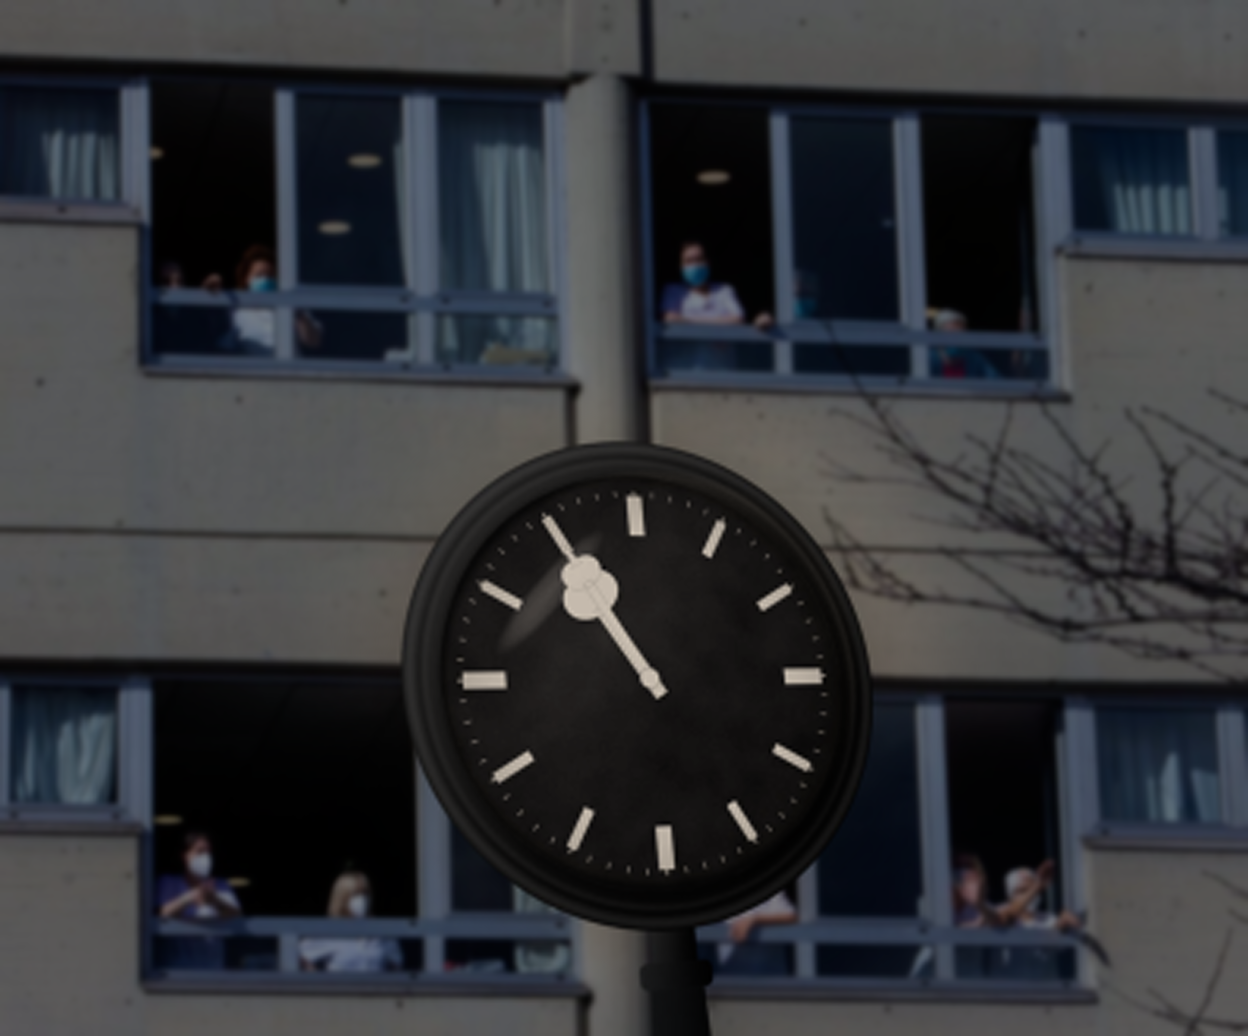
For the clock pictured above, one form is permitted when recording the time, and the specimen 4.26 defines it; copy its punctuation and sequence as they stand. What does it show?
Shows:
10.55
